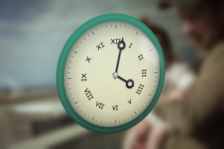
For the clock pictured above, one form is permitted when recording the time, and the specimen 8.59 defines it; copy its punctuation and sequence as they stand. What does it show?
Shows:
4.02
